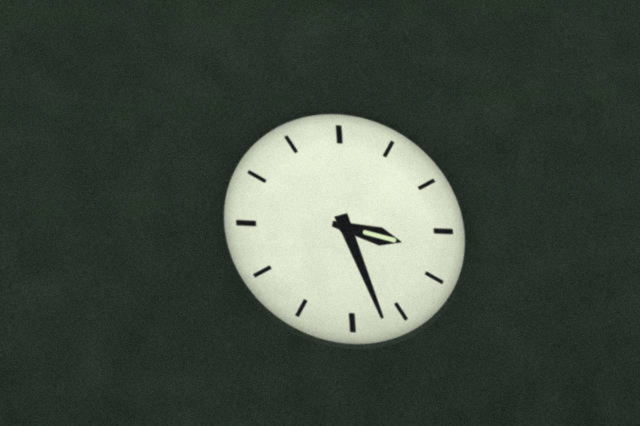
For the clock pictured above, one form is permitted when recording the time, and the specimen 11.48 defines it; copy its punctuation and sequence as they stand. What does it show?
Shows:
3.27
